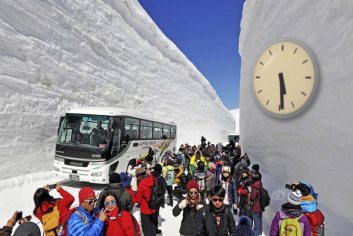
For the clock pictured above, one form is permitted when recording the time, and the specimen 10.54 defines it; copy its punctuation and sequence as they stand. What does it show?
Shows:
5.29
